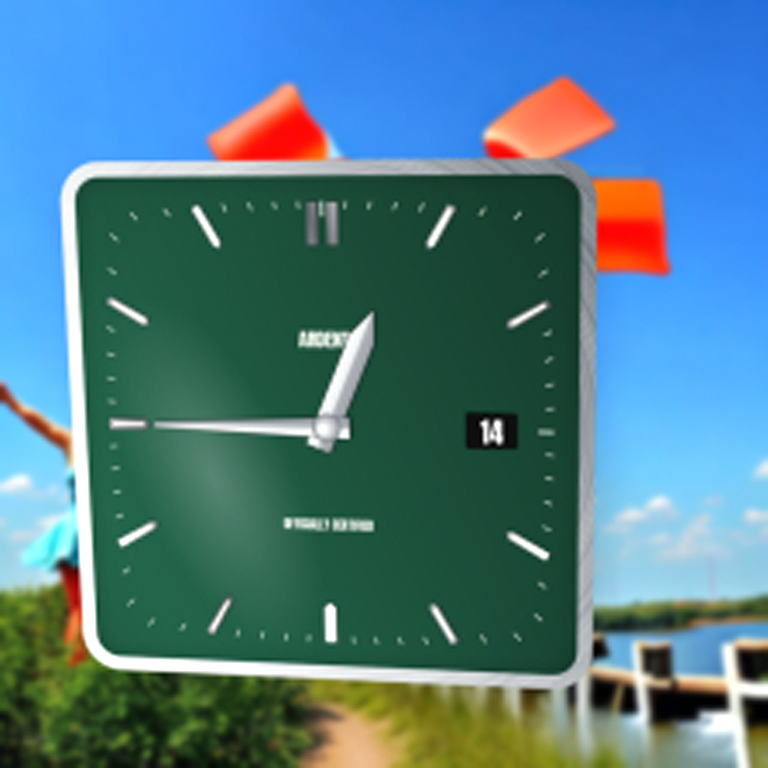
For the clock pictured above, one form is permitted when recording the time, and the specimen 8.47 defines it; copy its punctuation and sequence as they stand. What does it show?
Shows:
12.45
